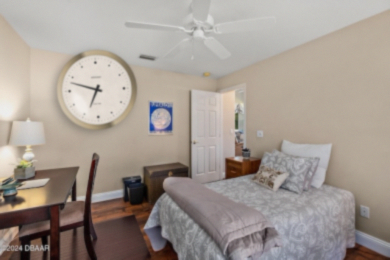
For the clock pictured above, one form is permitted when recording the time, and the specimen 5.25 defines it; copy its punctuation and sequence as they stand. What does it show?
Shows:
6.48
